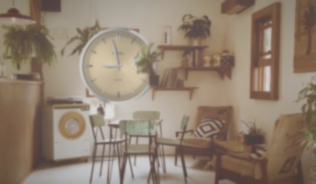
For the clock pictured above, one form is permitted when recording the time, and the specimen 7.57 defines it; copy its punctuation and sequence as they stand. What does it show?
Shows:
8.58
